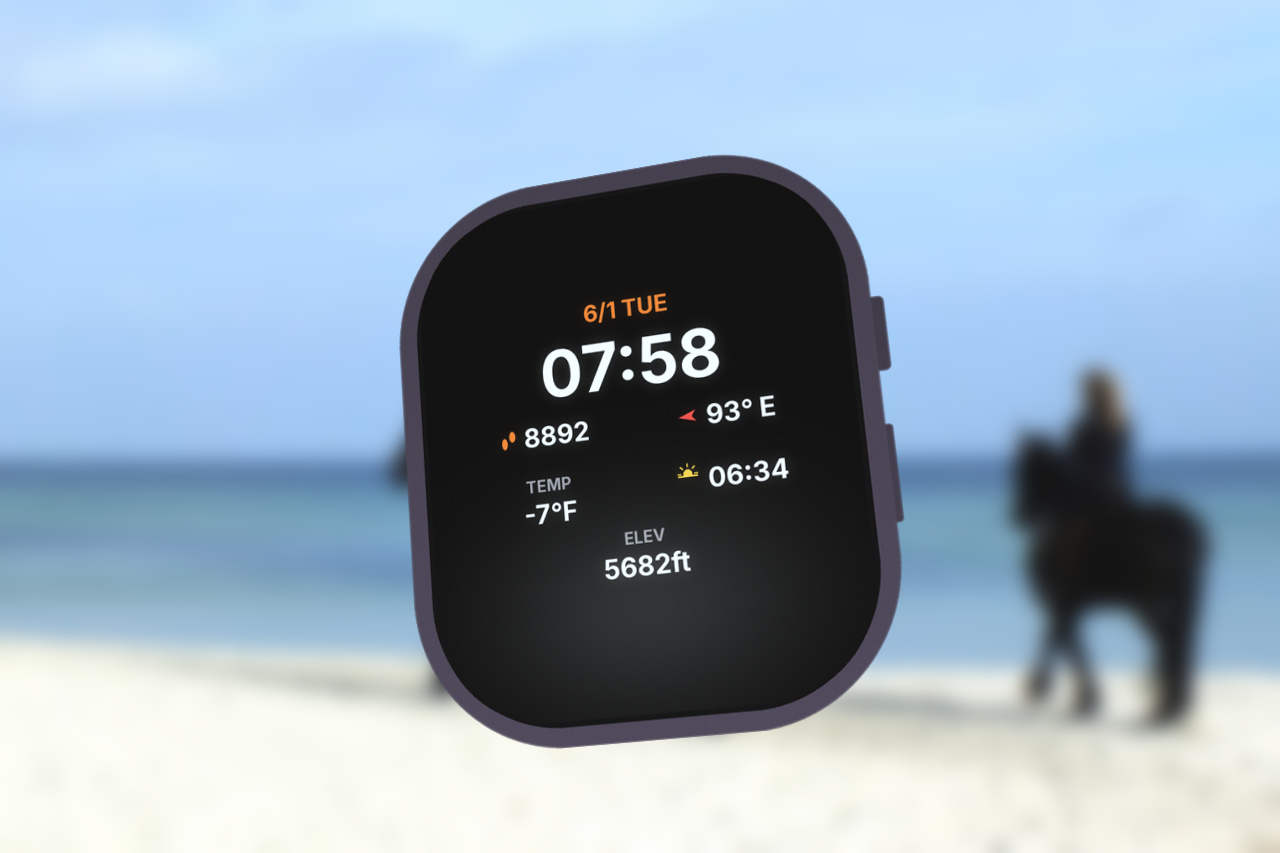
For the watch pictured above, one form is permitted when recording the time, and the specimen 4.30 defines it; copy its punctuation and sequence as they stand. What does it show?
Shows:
7.58
